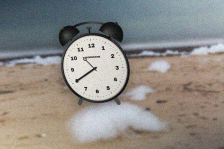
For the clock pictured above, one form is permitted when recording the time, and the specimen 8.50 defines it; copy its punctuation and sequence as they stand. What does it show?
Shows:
10.40
